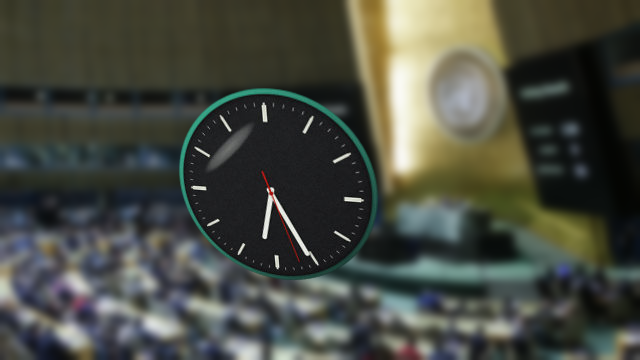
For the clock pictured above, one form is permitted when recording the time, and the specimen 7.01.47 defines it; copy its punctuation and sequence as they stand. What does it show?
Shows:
6.25.27
